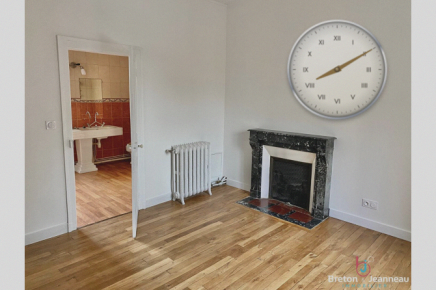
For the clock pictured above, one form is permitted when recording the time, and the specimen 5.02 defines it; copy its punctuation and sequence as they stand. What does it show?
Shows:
8.10
